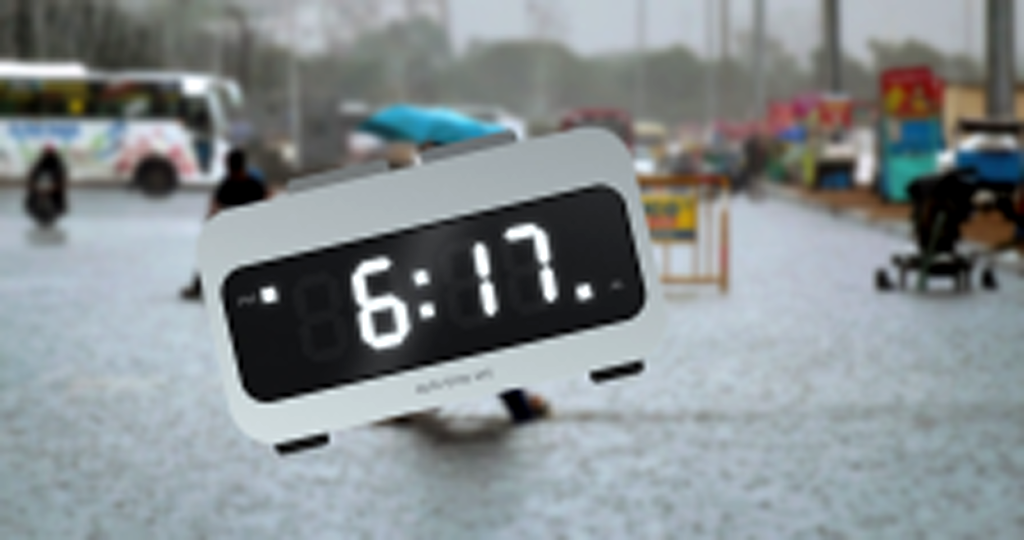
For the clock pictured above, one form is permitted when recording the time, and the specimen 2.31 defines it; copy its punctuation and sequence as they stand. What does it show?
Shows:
6.17
